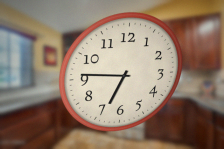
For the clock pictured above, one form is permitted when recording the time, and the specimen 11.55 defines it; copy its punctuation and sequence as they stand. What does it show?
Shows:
6.46
